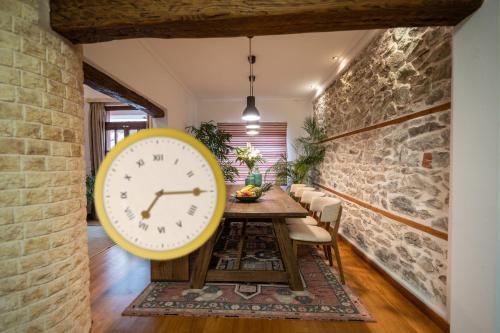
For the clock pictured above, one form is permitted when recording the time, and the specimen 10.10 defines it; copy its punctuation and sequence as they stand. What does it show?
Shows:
7.15
